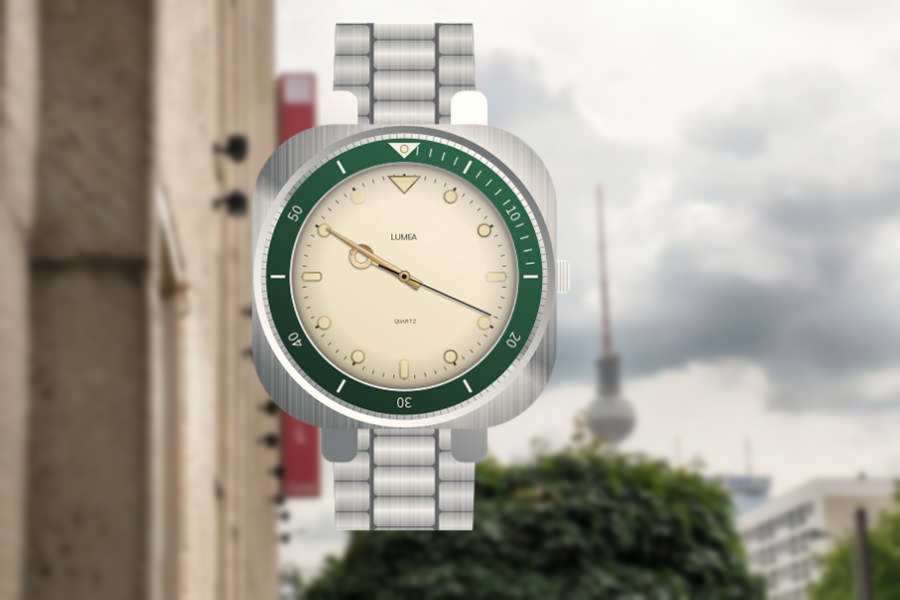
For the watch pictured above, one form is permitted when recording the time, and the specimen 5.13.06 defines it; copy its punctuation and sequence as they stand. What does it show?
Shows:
9.50.19
